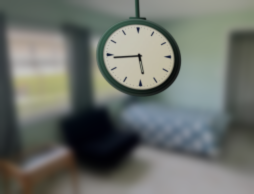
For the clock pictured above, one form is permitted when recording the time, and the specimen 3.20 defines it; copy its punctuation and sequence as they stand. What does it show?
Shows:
5.44
